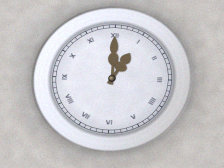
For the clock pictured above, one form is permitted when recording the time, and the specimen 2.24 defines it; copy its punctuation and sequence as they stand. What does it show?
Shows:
1.00
